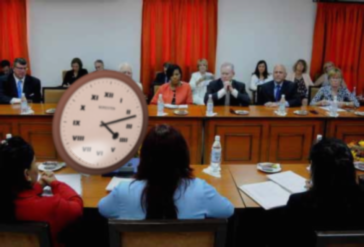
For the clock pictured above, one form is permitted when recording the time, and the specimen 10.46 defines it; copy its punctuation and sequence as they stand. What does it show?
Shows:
4.12
